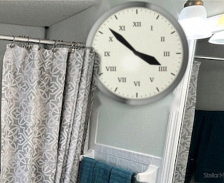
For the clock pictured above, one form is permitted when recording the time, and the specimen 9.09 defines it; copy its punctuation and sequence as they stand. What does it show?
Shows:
3.52
